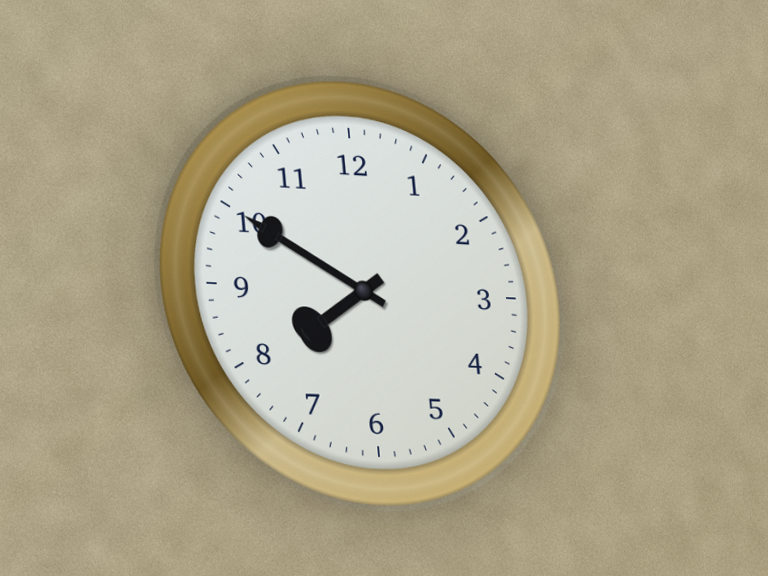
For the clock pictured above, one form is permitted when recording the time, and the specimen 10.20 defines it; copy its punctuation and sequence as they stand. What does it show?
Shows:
7.50
